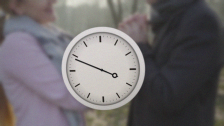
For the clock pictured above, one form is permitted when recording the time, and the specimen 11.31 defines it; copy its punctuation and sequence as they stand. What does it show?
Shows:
3.49
